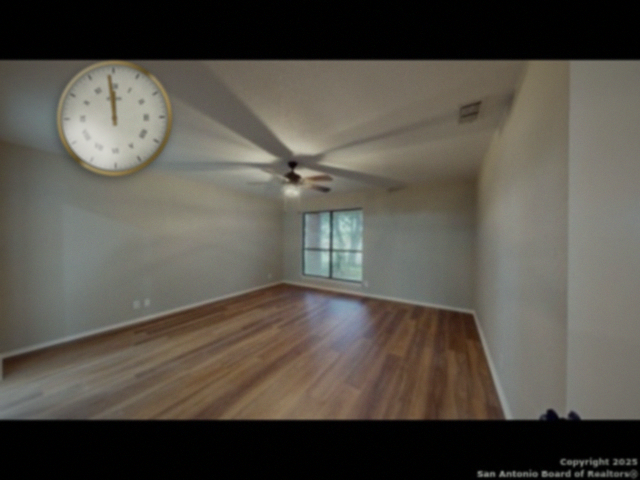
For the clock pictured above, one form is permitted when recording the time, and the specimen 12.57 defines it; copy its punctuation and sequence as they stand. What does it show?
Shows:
11.59
